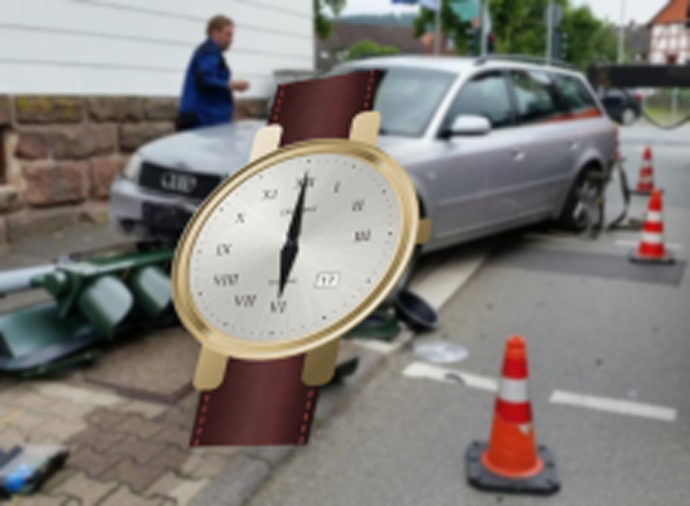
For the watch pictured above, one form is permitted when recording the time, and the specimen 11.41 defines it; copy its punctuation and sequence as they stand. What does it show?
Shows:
6.00
